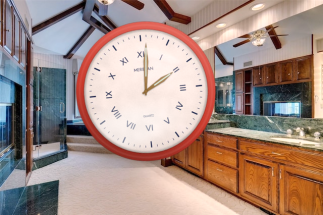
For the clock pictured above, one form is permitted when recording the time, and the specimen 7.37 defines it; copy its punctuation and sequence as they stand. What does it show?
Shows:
2.01
